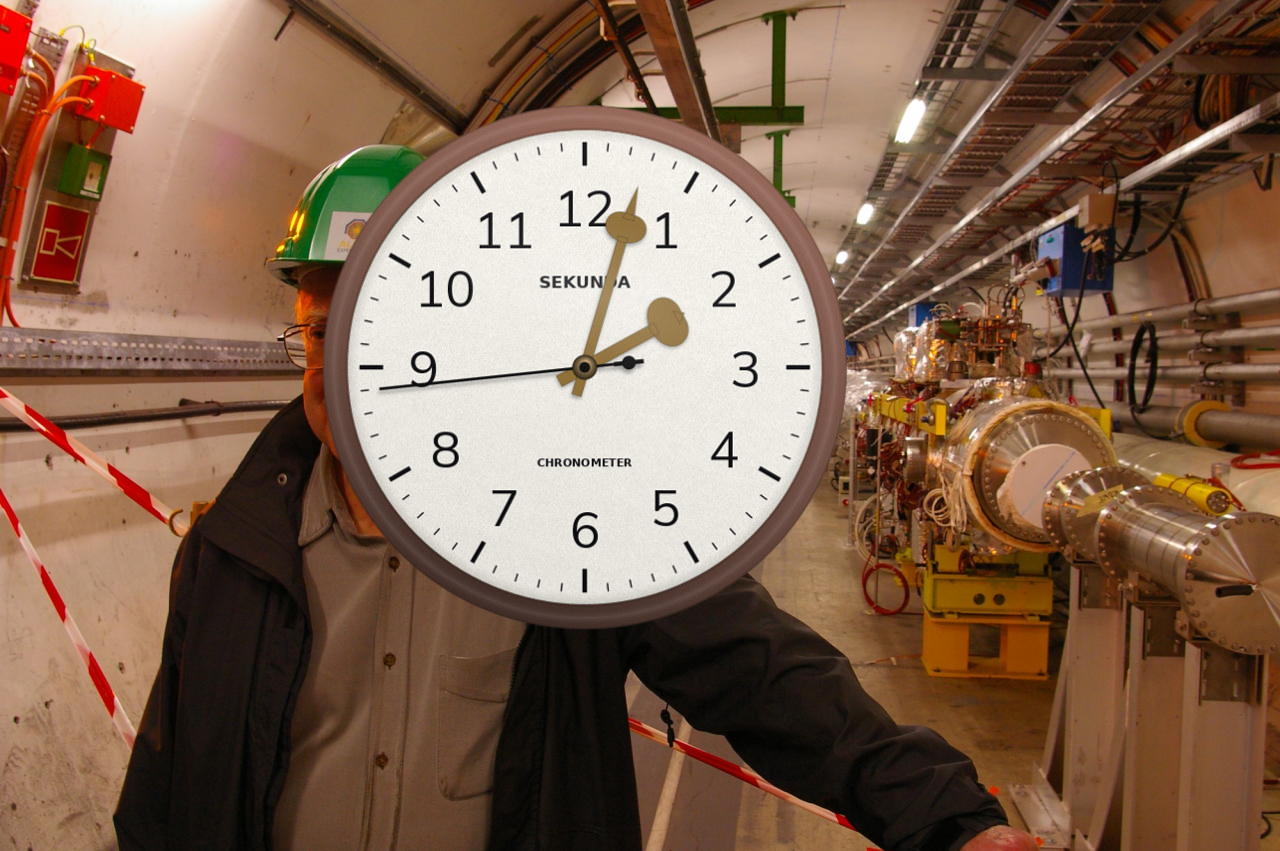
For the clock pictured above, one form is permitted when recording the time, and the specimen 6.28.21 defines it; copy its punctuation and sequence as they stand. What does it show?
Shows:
2.02.44
